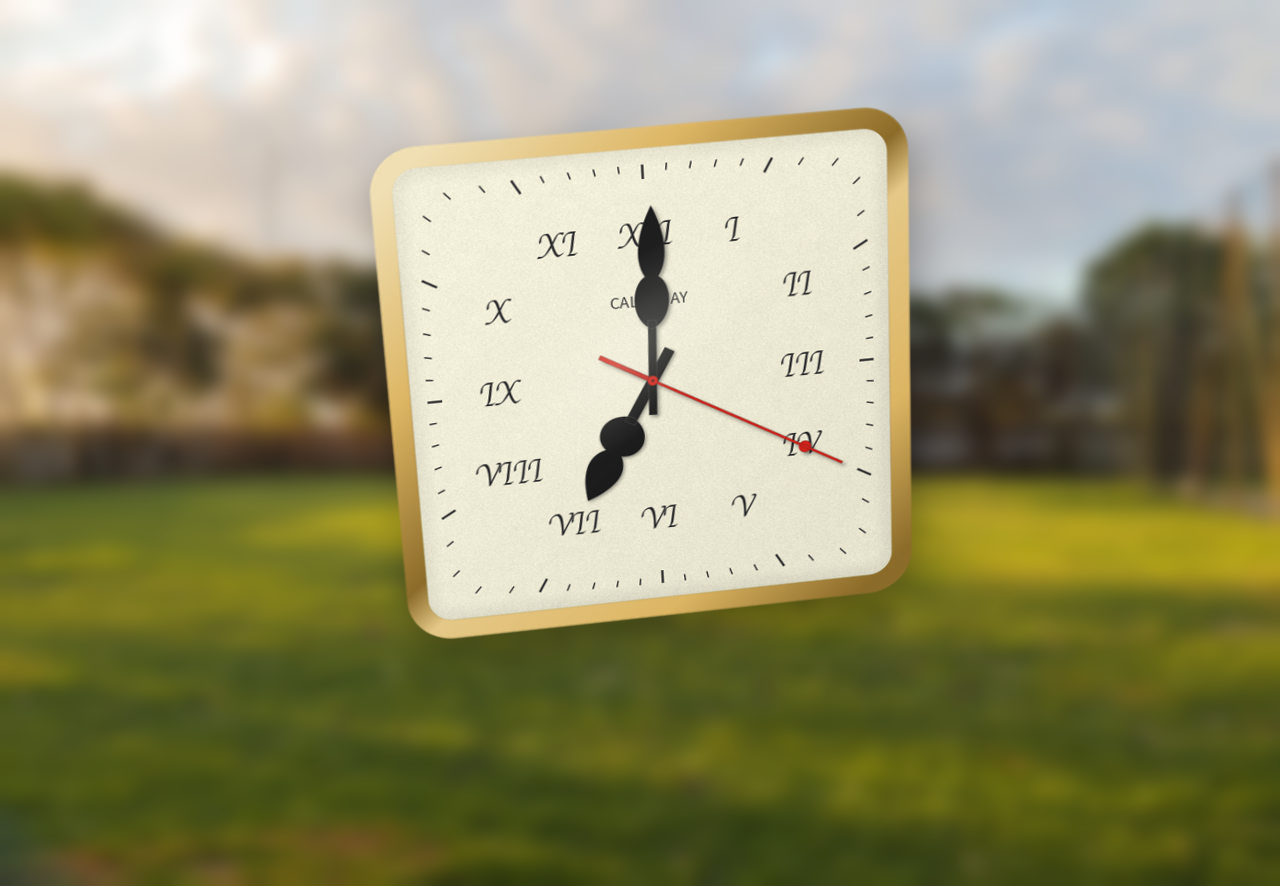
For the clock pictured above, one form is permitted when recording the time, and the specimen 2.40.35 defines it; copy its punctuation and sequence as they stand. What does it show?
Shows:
7.00.20
